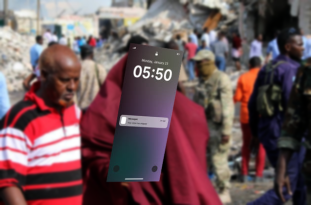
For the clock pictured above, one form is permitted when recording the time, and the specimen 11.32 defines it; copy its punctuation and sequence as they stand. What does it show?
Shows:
5.50
